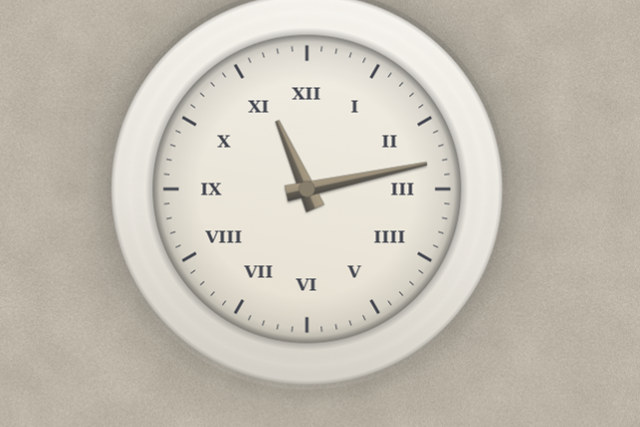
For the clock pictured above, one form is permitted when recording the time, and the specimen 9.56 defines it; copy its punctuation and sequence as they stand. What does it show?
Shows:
11.13
